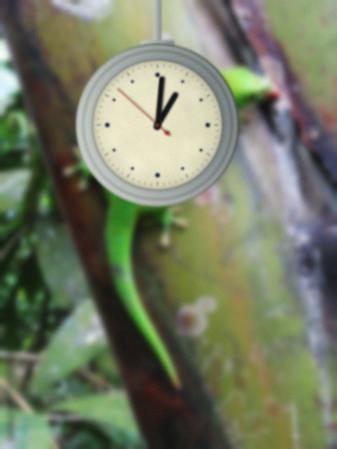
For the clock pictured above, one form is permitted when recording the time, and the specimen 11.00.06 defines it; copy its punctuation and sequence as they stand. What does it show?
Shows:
1.00.52
